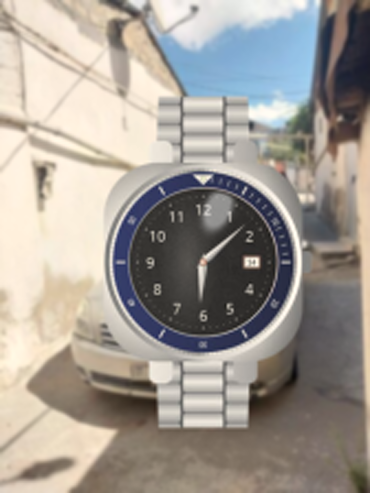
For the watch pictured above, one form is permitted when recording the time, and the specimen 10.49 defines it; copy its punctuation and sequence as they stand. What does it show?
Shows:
6.08
